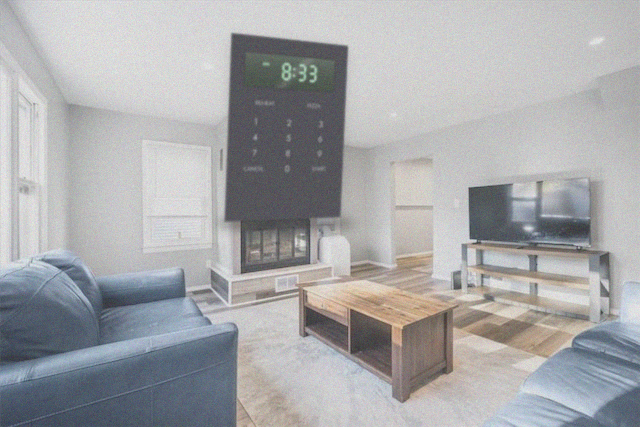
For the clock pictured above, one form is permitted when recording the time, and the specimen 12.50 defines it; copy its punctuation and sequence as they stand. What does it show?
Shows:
8.33
